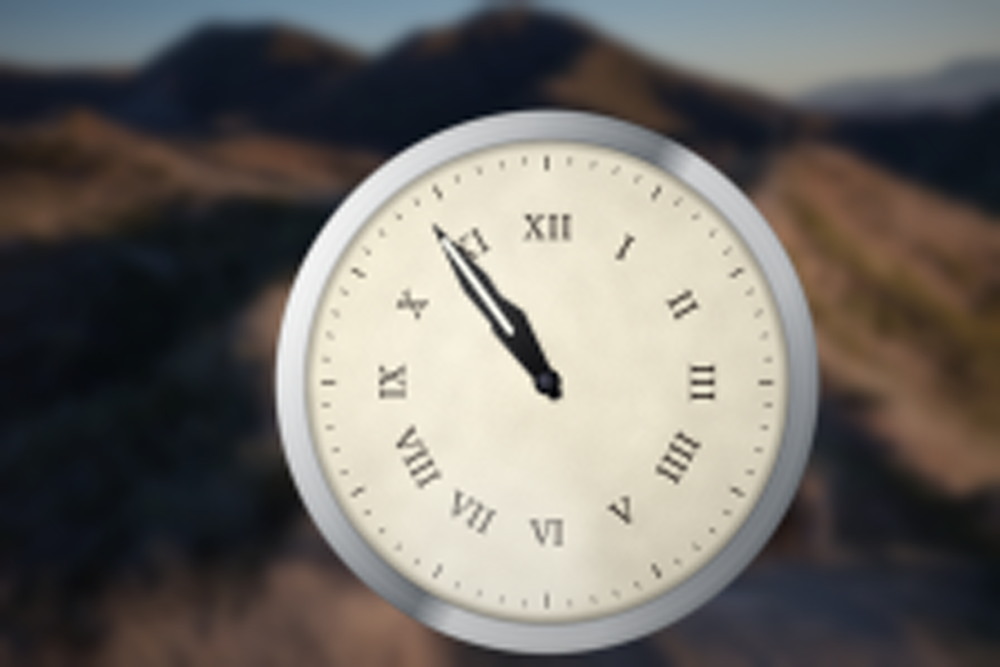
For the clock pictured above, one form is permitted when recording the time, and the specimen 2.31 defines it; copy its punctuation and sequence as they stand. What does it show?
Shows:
10.54
